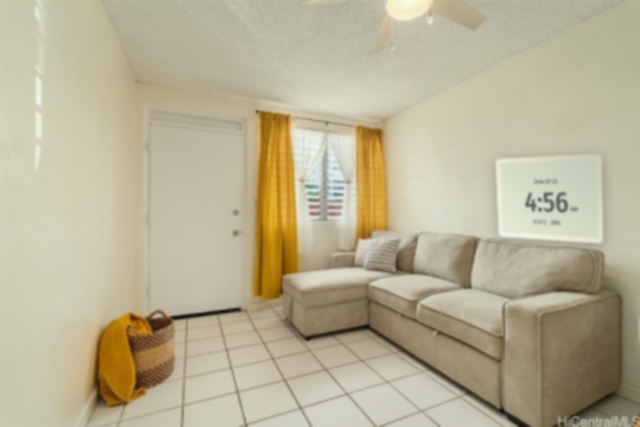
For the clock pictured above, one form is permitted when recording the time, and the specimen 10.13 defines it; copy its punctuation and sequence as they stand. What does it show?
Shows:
4.56
